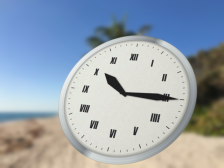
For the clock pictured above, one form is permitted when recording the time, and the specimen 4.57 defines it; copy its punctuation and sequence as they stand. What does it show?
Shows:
10.15
